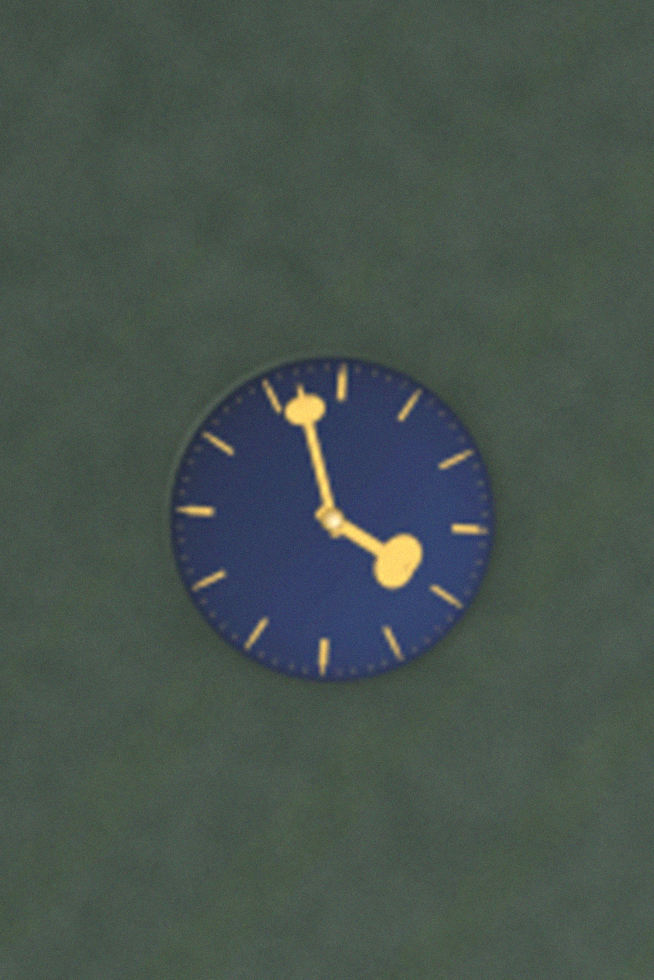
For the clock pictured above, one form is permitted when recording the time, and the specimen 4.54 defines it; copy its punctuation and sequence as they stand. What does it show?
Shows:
3.57
